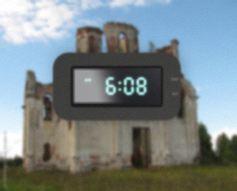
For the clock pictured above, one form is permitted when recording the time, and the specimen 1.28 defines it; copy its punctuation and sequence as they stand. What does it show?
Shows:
6.08
